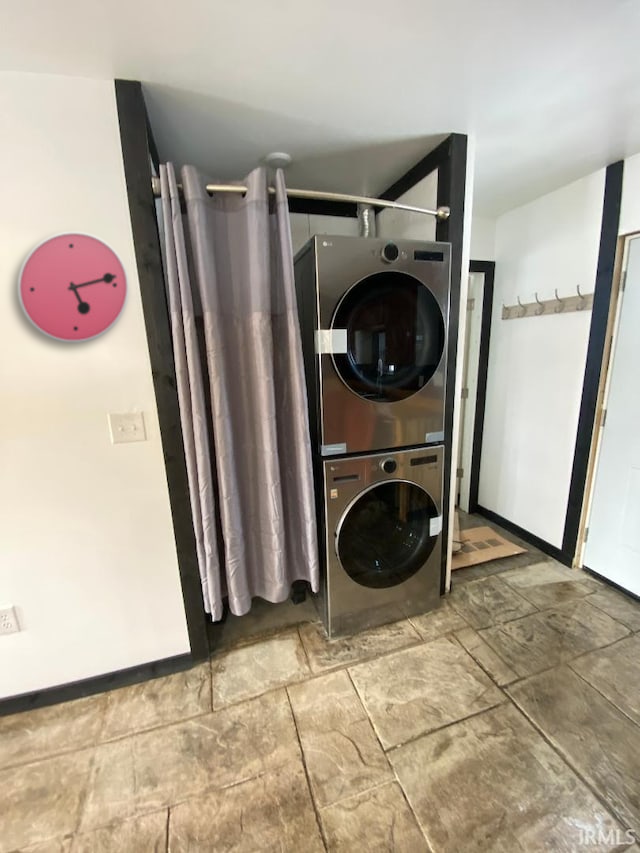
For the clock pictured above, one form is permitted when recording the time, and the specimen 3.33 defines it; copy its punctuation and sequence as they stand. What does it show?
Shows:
5.13
